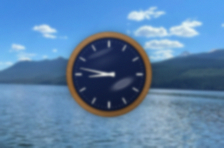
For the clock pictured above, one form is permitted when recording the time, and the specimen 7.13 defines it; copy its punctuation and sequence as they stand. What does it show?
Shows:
8.47
